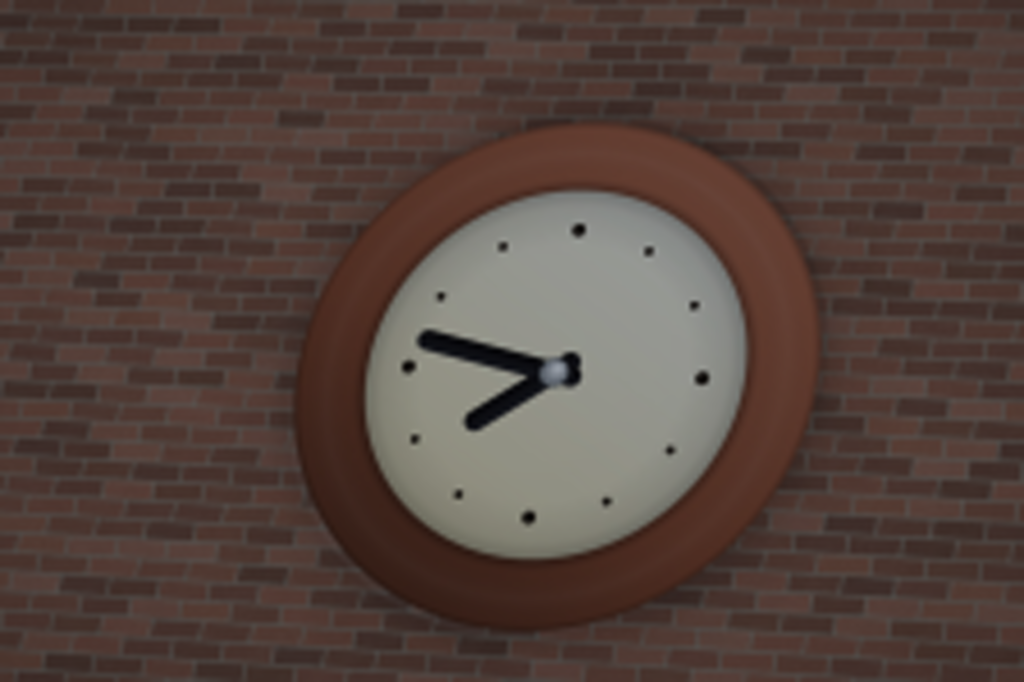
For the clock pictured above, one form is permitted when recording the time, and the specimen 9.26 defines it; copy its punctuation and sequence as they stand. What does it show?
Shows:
7.47
